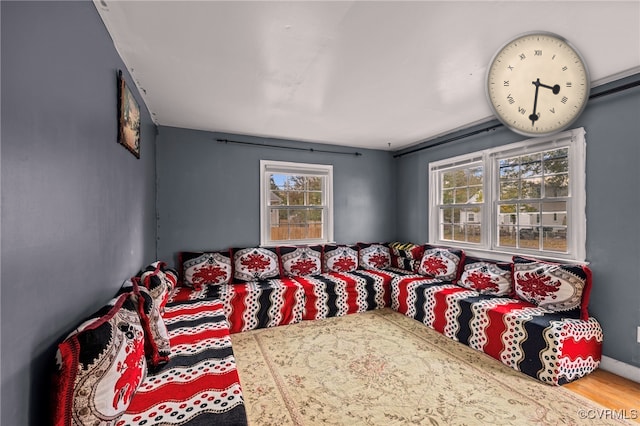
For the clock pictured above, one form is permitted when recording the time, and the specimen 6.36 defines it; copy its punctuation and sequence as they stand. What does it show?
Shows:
3.31
